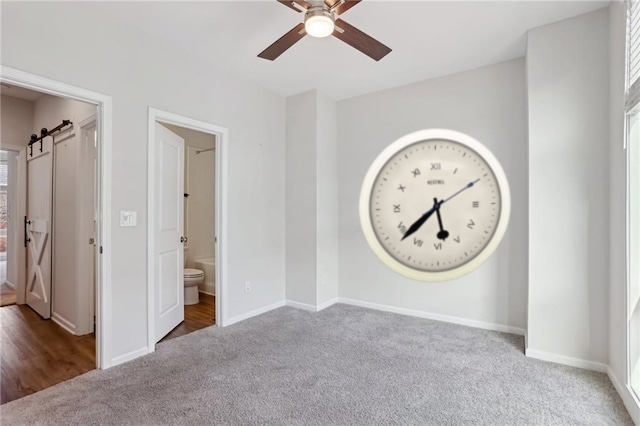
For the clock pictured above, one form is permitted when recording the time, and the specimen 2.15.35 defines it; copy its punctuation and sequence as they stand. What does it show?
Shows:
5.38.10
